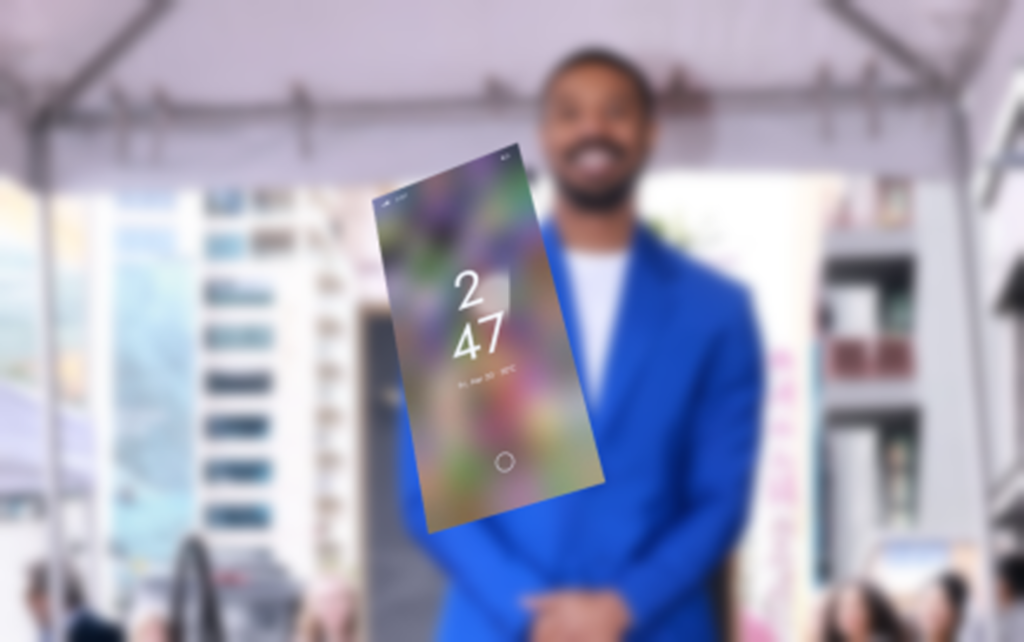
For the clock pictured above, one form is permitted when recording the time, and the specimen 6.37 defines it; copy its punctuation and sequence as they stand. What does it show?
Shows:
2.47
